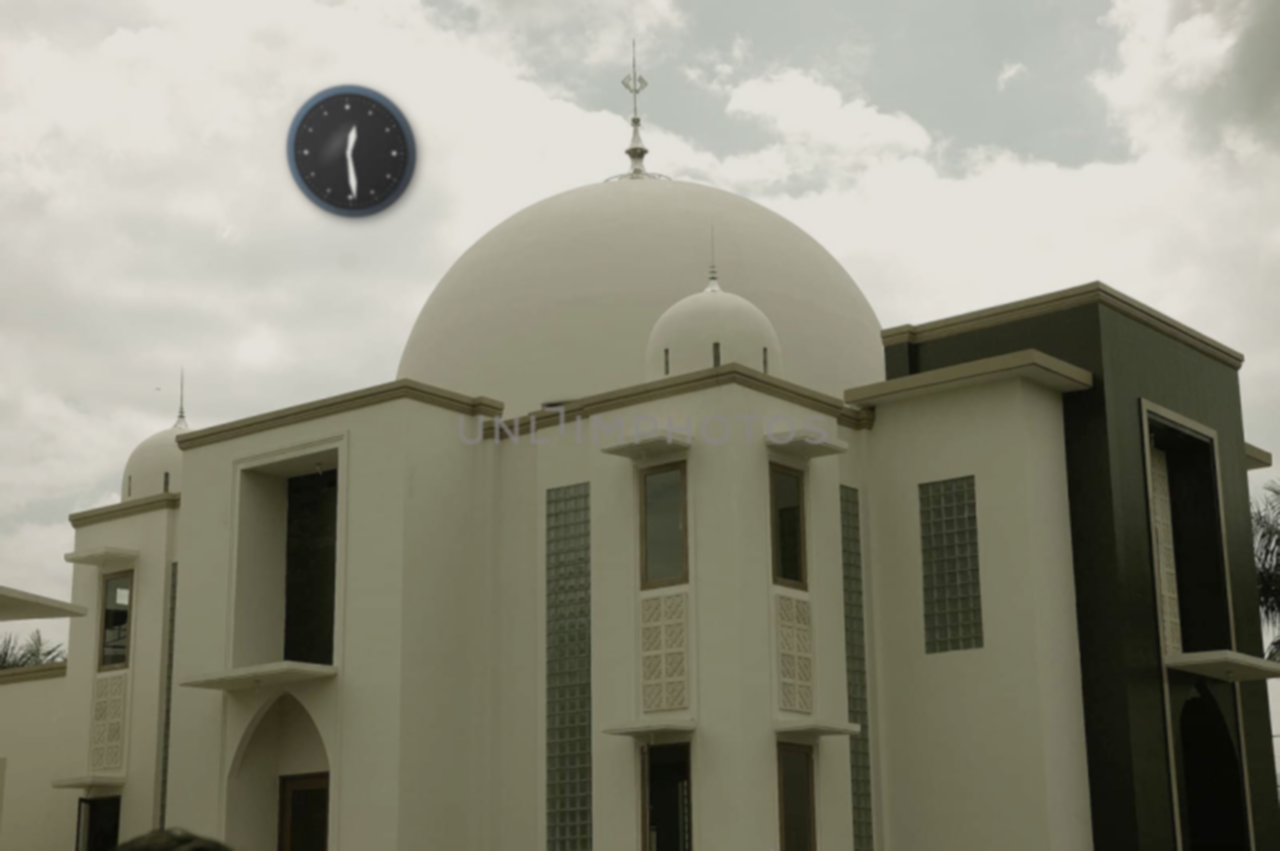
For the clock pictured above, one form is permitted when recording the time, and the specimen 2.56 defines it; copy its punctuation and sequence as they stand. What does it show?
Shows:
12.29
